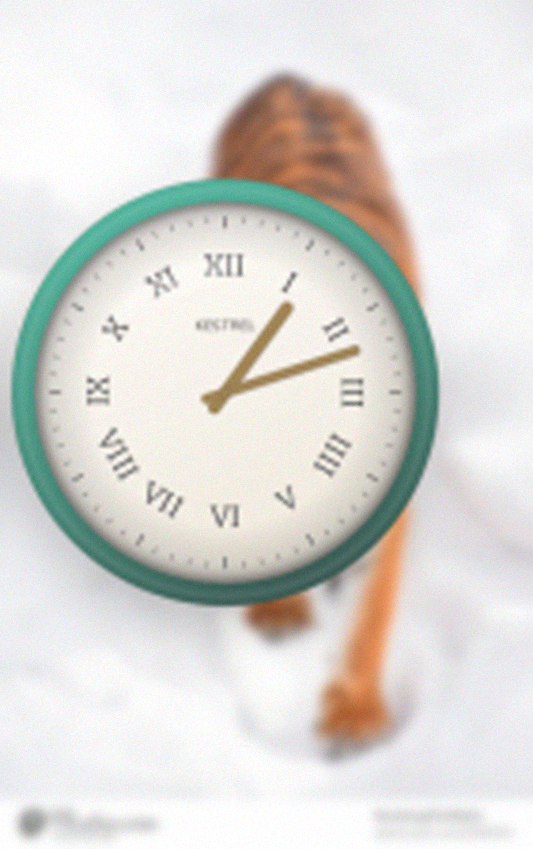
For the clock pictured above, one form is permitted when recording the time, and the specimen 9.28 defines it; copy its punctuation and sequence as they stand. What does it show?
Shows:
1.12
